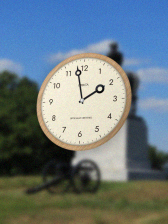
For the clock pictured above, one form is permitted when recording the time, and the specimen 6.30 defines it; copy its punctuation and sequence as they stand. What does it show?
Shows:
1.58
